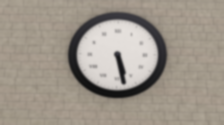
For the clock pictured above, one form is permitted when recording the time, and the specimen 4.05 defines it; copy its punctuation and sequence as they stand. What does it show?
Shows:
5.28
